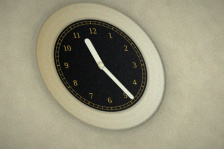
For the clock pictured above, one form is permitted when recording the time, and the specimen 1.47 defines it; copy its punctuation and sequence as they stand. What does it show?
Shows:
11.24
